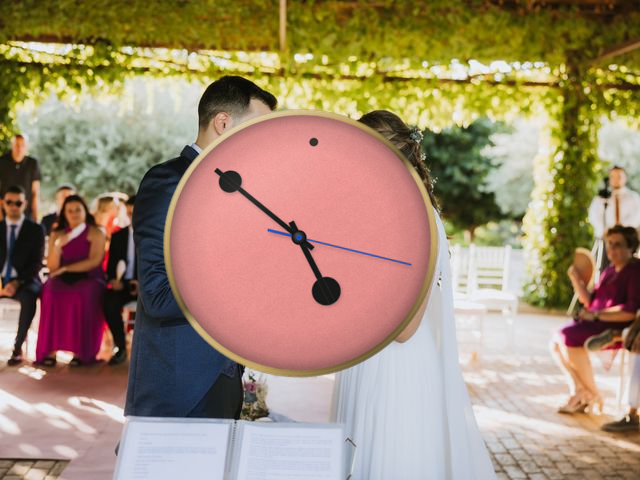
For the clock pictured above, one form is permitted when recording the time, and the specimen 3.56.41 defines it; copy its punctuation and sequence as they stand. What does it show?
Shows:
4.50.16
